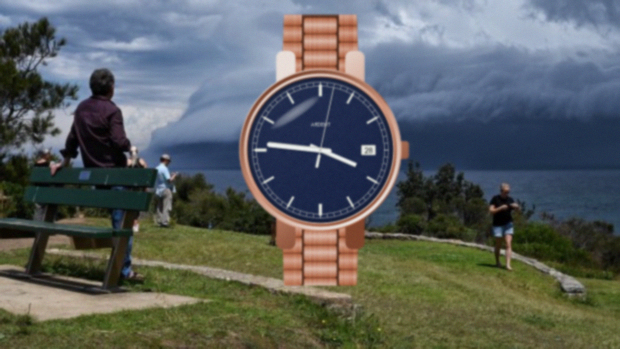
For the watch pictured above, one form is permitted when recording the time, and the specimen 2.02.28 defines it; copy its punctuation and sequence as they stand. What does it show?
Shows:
3.46.02
